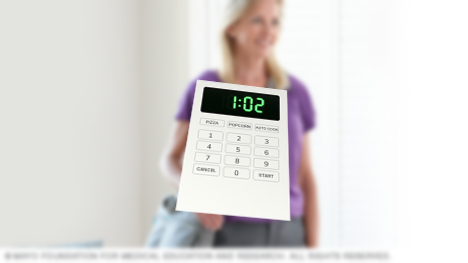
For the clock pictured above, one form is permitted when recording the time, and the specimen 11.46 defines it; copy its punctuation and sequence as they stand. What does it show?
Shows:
1.02
